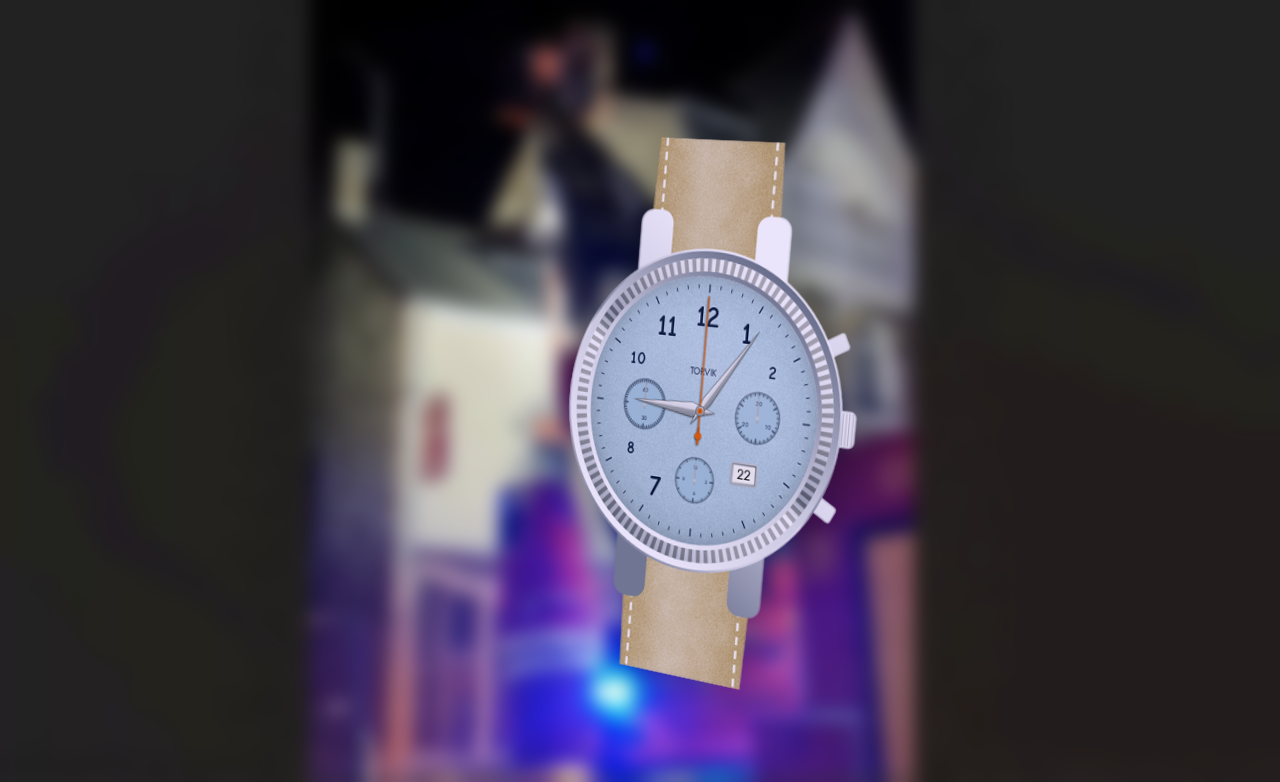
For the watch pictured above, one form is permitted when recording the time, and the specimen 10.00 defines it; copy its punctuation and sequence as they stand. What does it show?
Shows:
9.06
